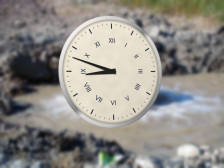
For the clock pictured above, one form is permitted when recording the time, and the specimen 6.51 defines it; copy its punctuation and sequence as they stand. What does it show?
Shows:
8.48
